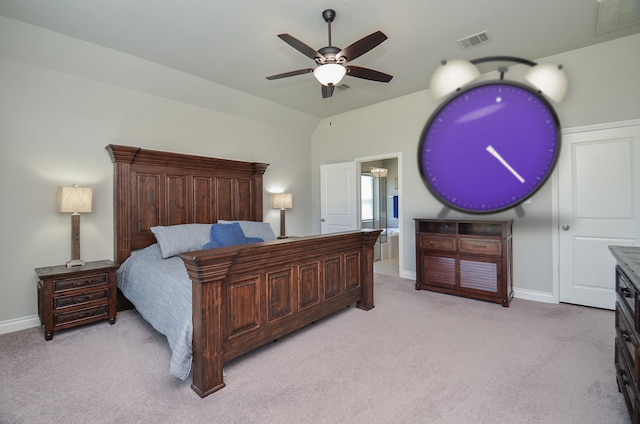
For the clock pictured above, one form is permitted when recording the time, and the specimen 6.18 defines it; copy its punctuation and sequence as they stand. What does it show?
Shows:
4.22
